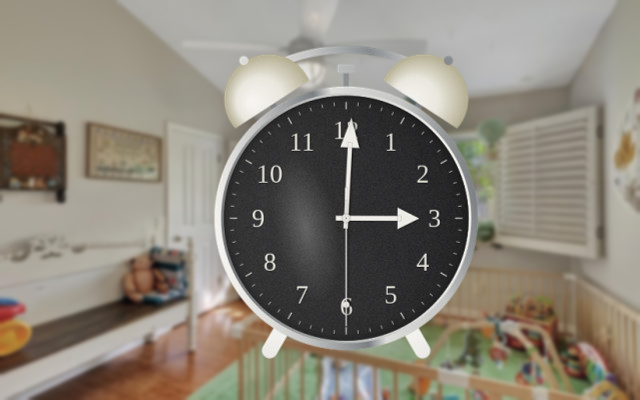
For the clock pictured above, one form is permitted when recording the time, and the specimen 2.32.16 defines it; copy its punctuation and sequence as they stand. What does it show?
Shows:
3.00.30
